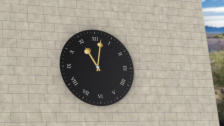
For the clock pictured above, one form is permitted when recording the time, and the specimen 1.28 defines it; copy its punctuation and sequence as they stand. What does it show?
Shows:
11.02
